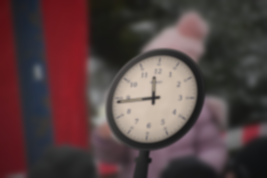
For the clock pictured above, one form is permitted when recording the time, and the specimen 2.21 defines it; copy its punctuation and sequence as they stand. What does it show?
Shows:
11.44
